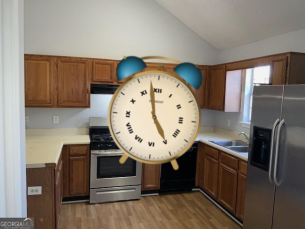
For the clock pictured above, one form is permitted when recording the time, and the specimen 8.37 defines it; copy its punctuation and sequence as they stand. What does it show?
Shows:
4.58
